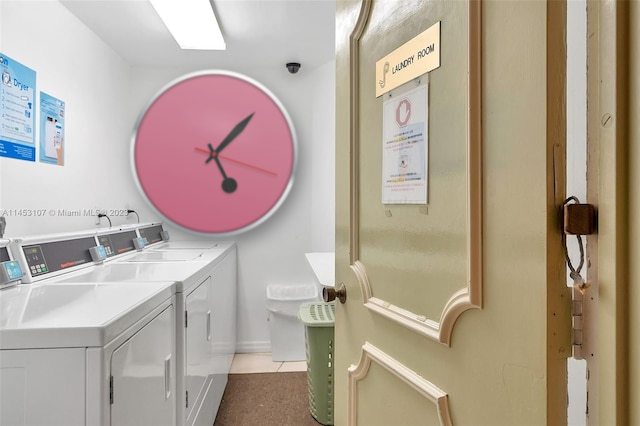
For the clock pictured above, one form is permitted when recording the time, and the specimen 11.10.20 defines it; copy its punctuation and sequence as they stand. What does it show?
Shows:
5.07.18
